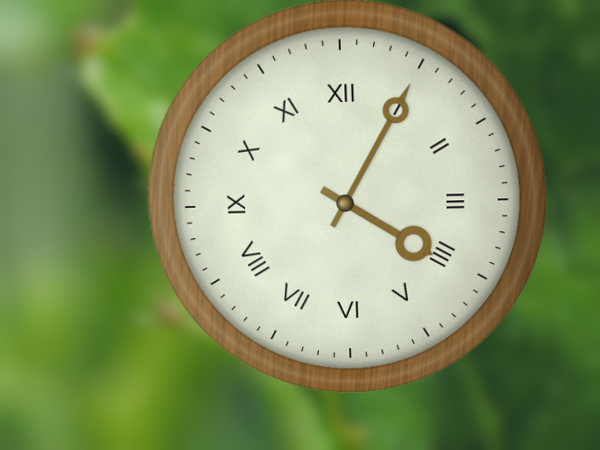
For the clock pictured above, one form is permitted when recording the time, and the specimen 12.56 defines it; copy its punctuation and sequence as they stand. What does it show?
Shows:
4.05
